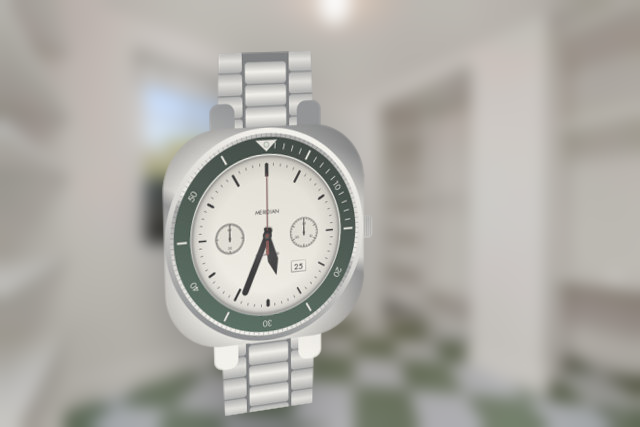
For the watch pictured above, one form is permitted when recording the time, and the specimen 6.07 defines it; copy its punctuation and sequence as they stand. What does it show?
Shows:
5.34
